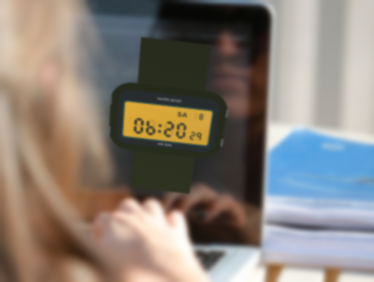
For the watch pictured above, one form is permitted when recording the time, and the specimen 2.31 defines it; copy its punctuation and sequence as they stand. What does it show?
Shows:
6.20
